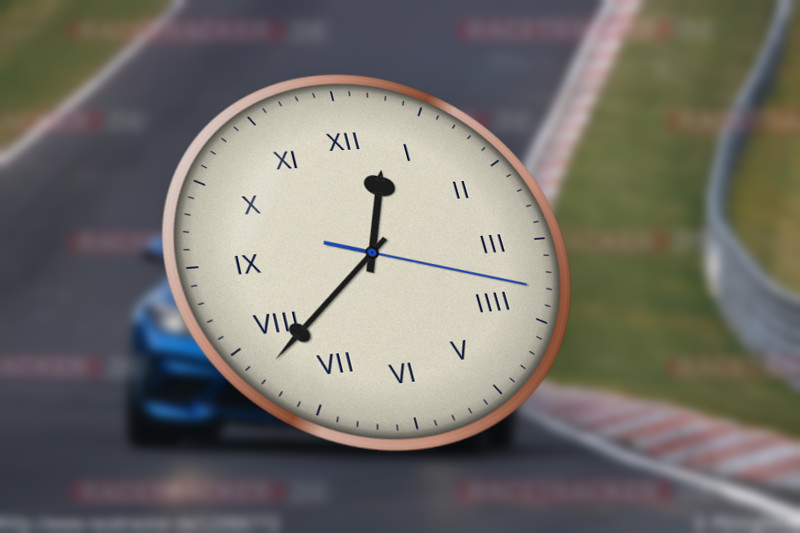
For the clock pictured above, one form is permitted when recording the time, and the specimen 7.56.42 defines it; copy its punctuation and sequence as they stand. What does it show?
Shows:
12.38.18
